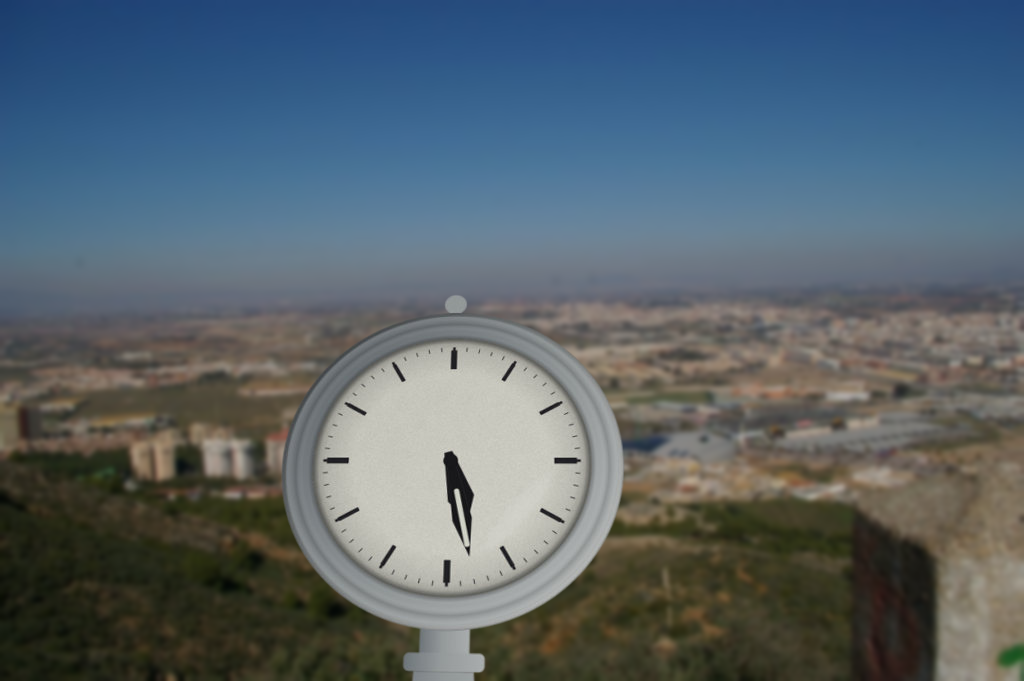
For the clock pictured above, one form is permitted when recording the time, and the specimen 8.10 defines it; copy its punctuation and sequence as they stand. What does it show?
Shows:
5.28
